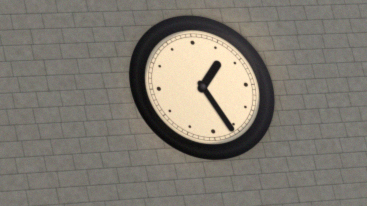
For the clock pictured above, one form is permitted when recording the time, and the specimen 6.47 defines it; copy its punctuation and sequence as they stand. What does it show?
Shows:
1.26
